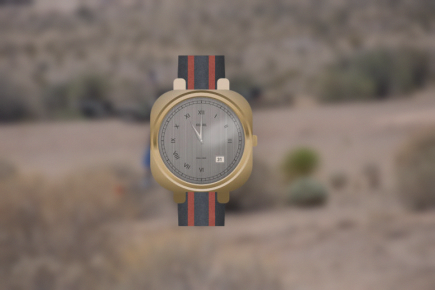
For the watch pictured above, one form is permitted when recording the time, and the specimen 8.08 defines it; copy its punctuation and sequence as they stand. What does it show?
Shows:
11.00
